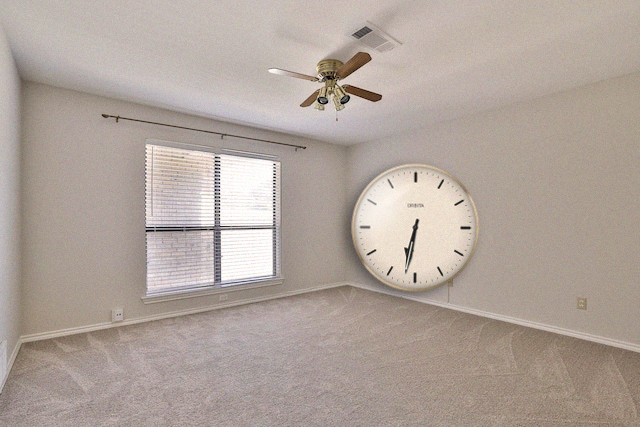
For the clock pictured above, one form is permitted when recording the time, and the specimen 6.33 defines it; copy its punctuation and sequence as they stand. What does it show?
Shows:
6.32
